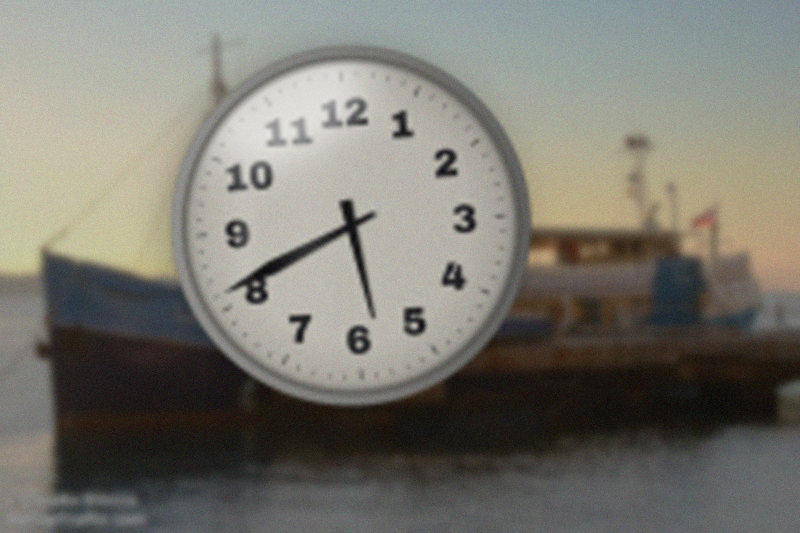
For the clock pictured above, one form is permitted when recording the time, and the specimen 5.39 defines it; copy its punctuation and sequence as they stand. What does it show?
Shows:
5.41
